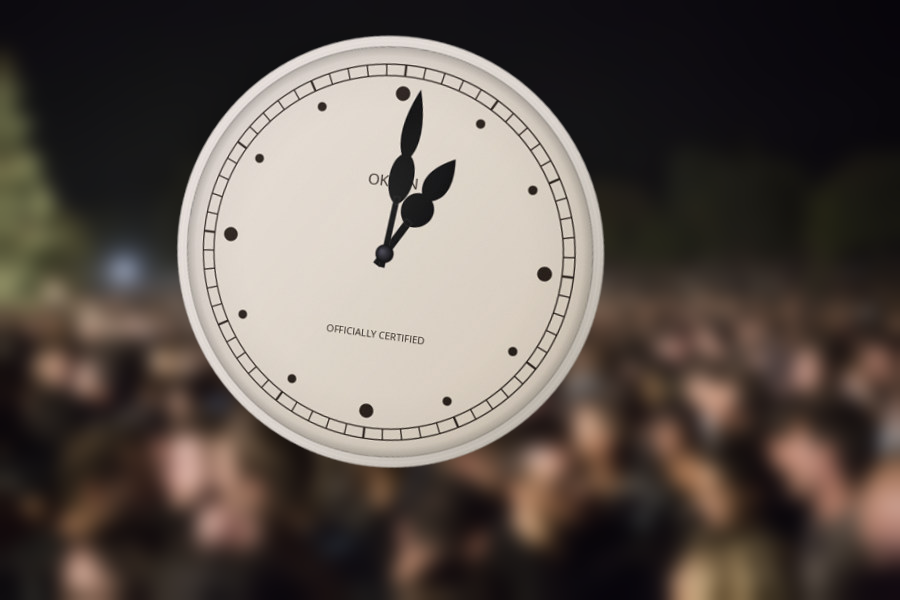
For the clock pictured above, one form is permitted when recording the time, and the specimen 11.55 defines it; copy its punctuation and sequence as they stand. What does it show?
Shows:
1.01
